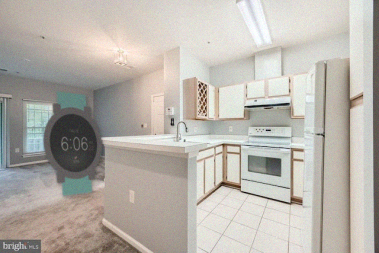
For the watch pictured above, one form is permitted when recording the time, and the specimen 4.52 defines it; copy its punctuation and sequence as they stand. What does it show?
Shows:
6.06
